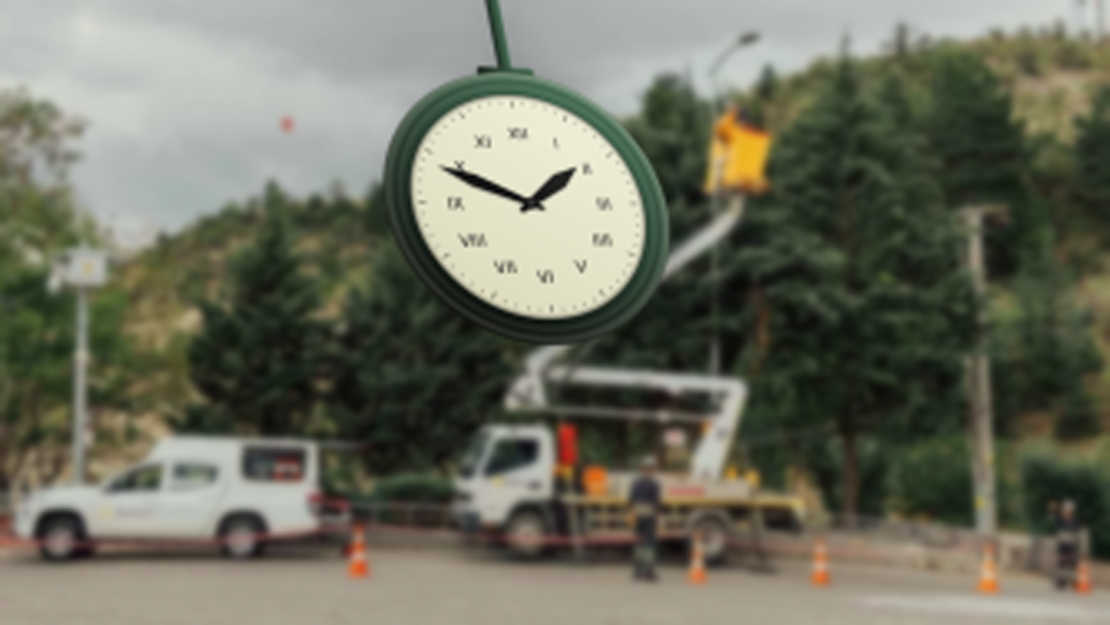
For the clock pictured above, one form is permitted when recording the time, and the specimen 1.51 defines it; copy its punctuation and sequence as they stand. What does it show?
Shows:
1.49
